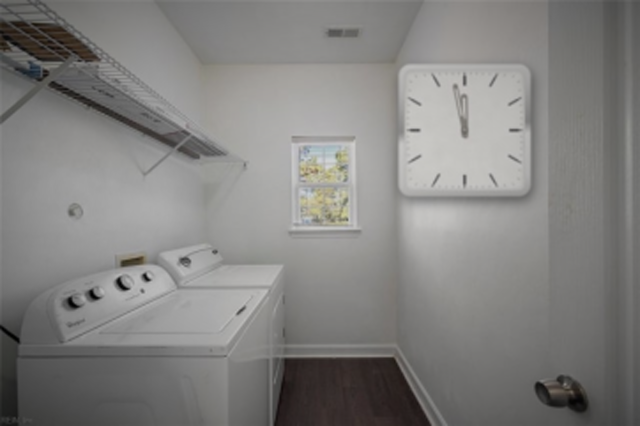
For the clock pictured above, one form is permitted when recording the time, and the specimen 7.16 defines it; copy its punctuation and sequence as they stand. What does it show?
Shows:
11.58
